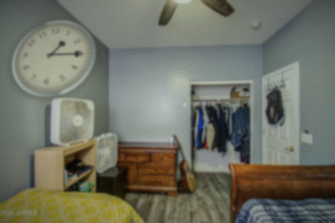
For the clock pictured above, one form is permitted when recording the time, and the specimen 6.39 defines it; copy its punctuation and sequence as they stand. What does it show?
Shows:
1.15
